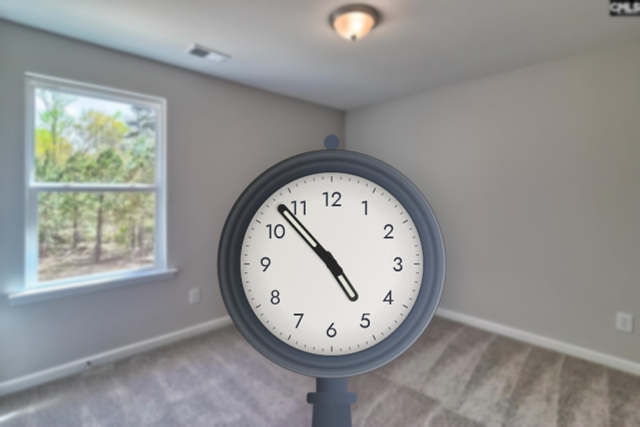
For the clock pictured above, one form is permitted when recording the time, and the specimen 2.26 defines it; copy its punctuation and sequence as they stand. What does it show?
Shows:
4.53
